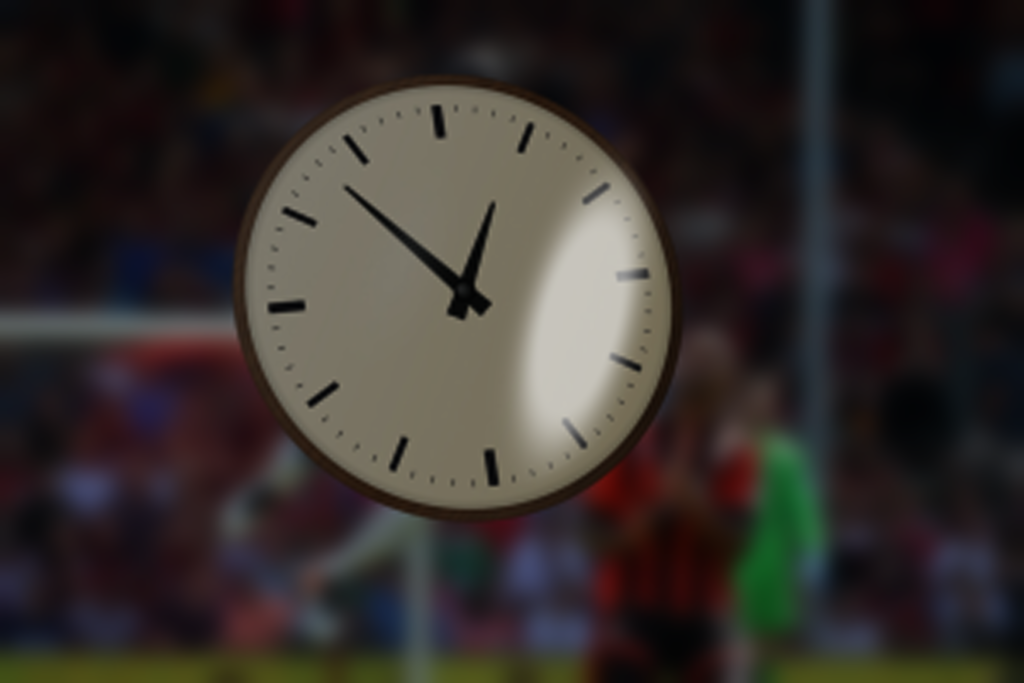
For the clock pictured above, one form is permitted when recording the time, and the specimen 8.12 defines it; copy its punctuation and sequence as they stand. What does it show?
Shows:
12.53
